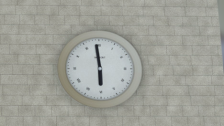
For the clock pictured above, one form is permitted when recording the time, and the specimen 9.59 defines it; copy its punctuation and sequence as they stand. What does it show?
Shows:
5.59
